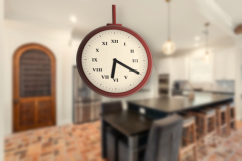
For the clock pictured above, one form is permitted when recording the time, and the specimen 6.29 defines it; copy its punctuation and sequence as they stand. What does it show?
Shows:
6.20
